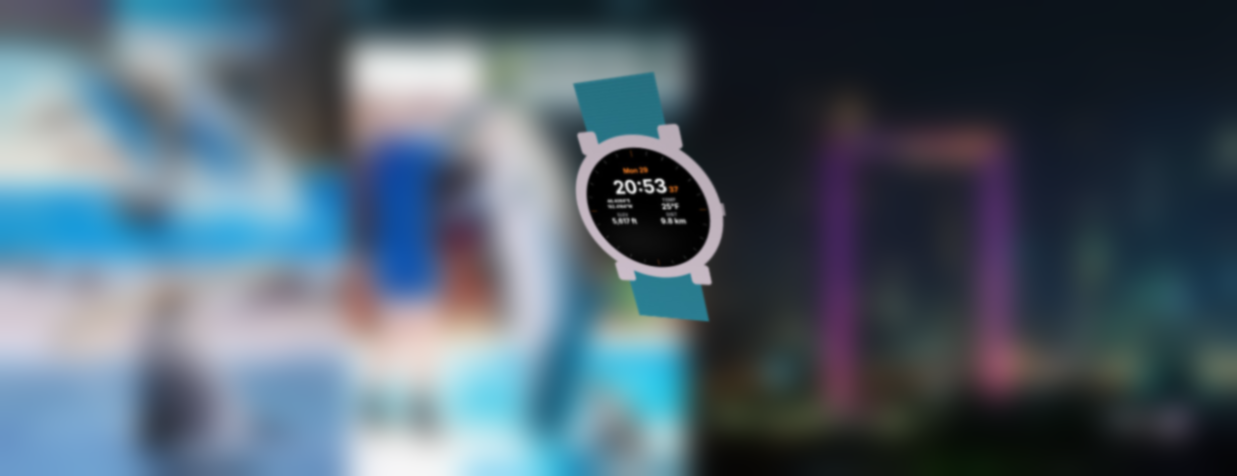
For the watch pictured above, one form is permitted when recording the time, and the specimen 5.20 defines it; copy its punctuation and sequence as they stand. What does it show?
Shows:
20.53
